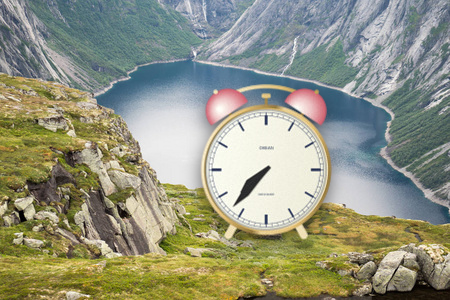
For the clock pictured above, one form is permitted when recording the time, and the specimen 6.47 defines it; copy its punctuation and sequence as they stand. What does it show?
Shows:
7.37
